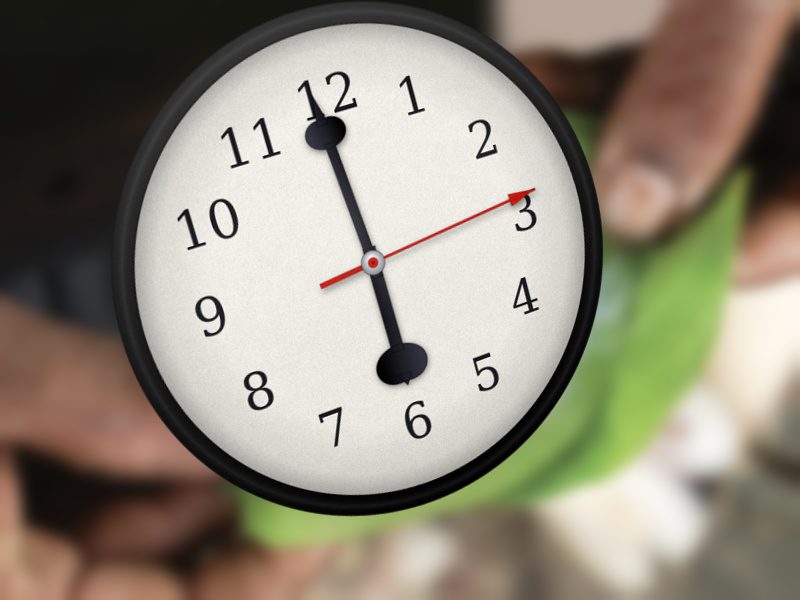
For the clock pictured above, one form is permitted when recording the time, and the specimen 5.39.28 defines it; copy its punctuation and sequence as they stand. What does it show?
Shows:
5.59.14
